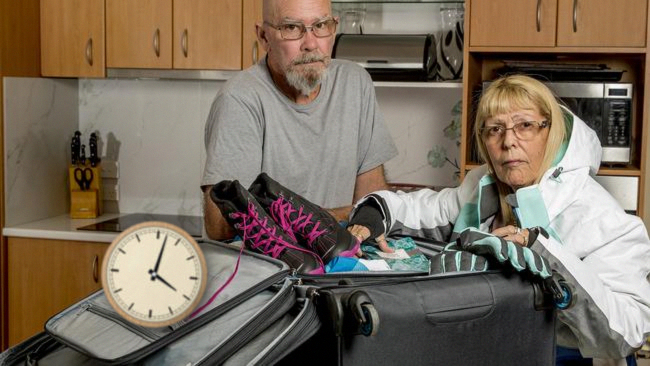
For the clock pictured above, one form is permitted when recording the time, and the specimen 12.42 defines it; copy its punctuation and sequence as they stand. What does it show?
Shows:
4.02
